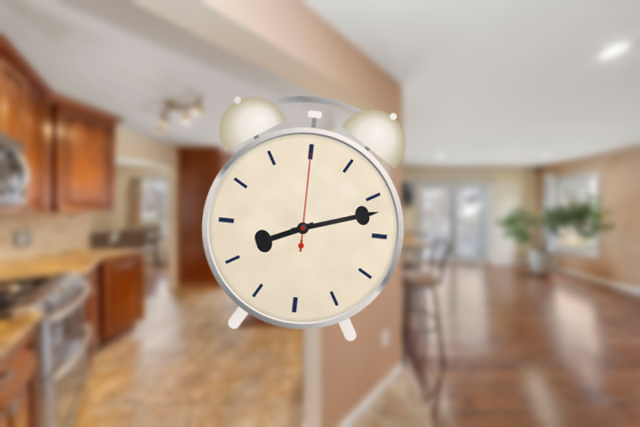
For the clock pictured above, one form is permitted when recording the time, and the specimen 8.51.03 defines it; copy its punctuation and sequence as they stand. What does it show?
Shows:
8.12.00
